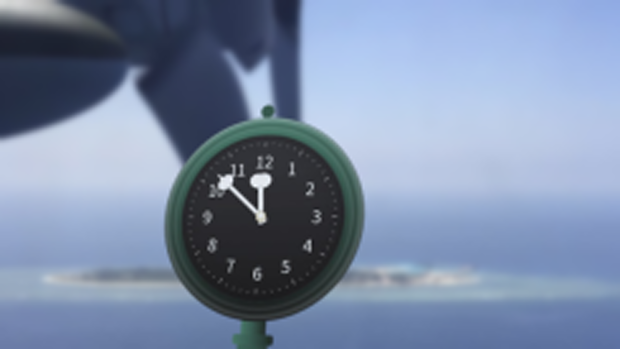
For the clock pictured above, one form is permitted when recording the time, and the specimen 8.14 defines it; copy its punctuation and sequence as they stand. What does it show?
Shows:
11.52
